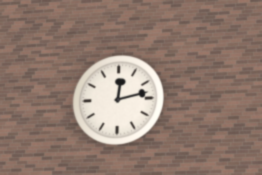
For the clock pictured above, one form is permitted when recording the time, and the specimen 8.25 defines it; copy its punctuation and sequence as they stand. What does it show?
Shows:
12.13
